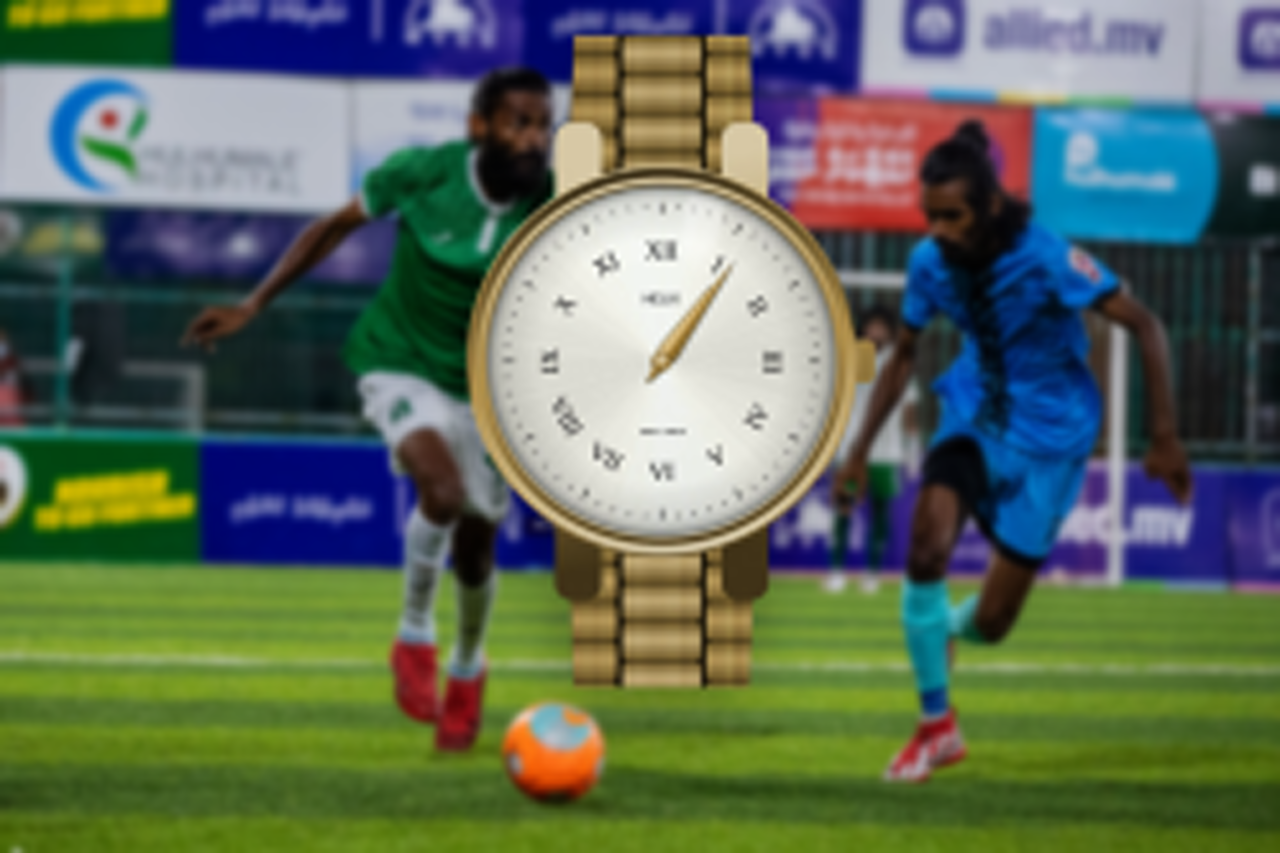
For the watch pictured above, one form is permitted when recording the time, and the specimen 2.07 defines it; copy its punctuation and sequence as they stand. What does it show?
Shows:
1.06
